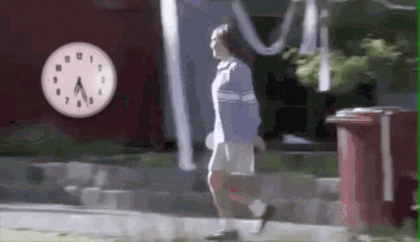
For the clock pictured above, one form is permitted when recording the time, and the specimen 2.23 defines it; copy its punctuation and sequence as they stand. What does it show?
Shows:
6.27
